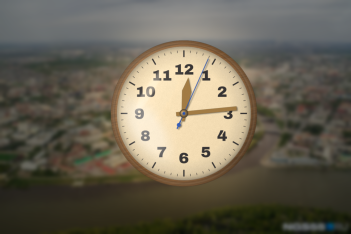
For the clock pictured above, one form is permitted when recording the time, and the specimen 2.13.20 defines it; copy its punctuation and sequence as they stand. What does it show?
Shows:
12.14.04
